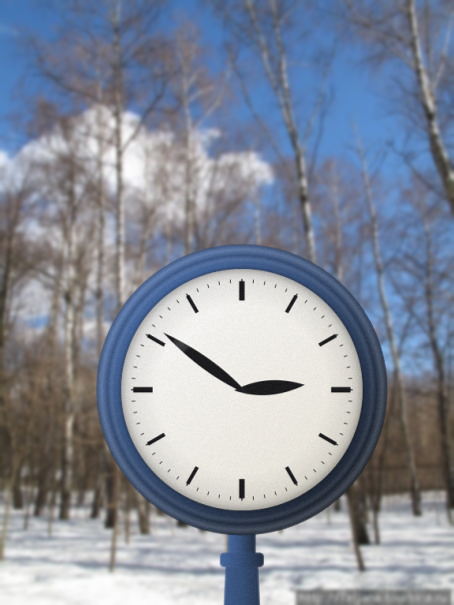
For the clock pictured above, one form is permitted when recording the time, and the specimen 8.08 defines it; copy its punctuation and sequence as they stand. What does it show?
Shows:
2.51
